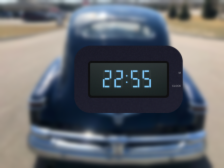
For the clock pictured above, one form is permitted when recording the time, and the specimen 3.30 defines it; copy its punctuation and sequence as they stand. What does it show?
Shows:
22.55
